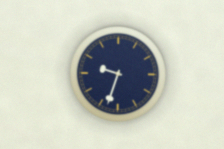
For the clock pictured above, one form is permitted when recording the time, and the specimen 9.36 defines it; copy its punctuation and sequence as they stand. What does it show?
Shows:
9.33
